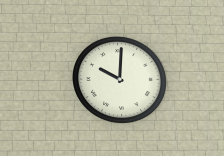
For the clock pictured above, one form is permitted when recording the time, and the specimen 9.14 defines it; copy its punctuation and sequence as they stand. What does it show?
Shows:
10.01
